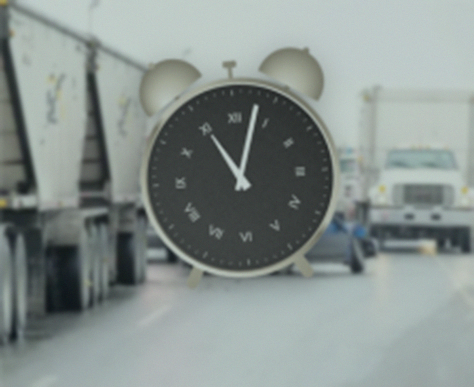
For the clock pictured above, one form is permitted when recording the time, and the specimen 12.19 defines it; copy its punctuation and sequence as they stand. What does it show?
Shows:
11.03
